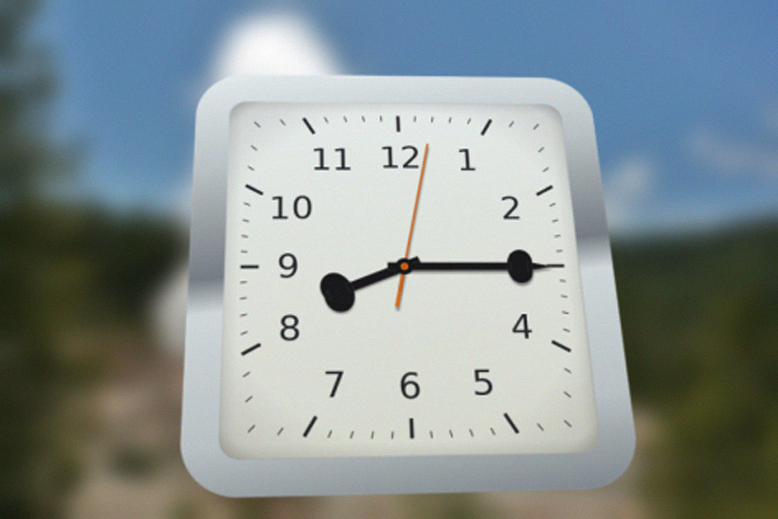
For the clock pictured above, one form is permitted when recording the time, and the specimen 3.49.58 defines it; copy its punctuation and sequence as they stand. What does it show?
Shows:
8.15.02
